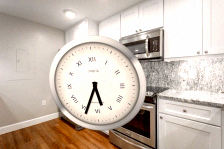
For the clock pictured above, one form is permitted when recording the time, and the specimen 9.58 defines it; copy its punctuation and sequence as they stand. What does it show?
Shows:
5.34
